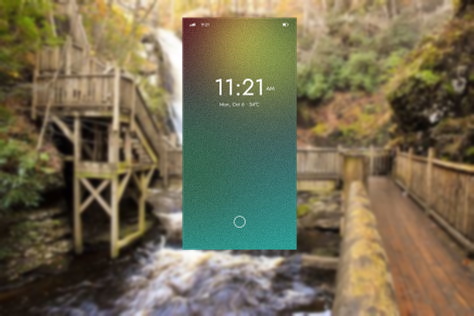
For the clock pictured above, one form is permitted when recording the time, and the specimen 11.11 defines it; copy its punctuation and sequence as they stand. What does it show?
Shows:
11.21
